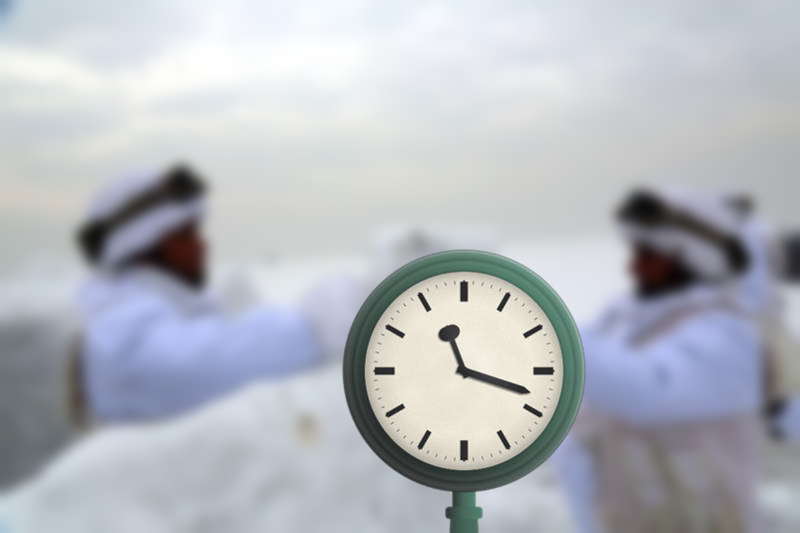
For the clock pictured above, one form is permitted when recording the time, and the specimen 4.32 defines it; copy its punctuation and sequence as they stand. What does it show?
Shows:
11.18
